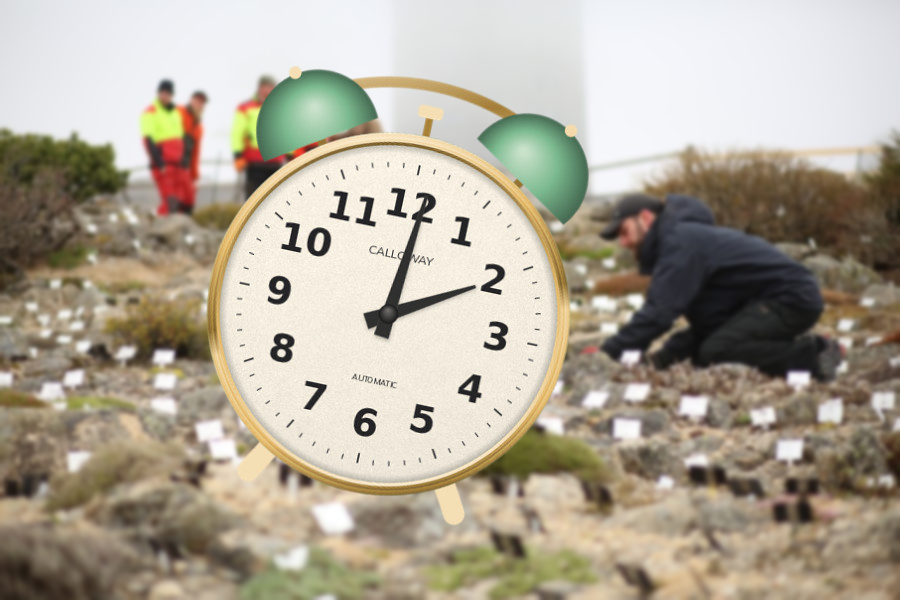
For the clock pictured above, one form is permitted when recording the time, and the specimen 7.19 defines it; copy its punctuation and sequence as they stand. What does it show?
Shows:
2.01
